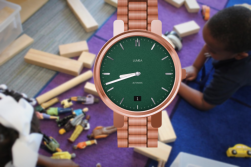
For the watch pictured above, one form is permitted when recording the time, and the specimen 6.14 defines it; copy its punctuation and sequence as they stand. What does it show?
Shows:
8.42
